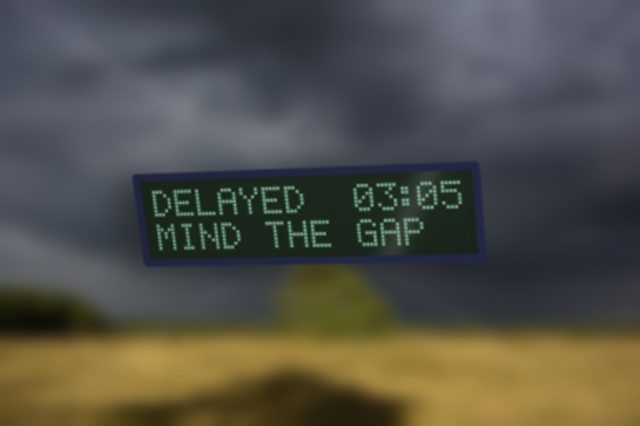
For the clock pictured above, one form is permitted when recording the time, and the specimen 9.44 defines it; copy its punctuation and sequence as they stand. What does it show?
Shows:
3.05
